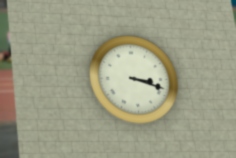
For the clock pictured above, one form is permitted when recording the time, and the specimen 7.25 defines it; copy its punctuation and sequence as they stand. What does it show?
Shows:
3.18
